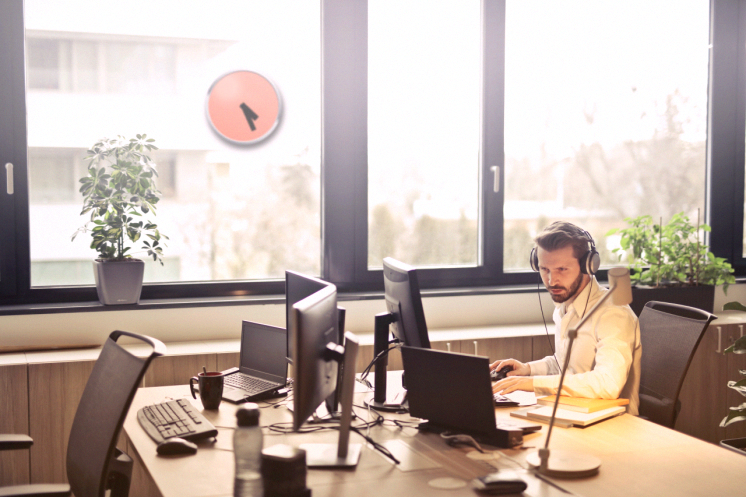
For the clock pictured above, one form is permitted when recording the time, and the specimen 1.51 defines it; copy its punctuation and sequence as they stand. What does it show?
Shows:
4.26
